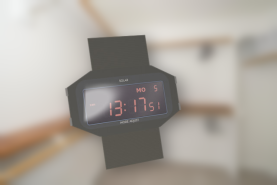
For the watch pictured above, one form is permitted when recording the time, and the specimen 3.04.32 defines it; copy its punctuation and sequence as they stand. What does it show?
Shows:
13.17.51
